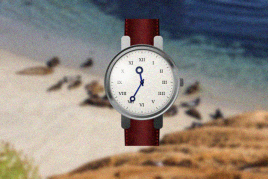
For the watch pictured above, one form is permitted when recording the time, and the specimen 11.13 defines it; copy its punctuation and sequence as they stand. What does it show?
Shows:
11.35
